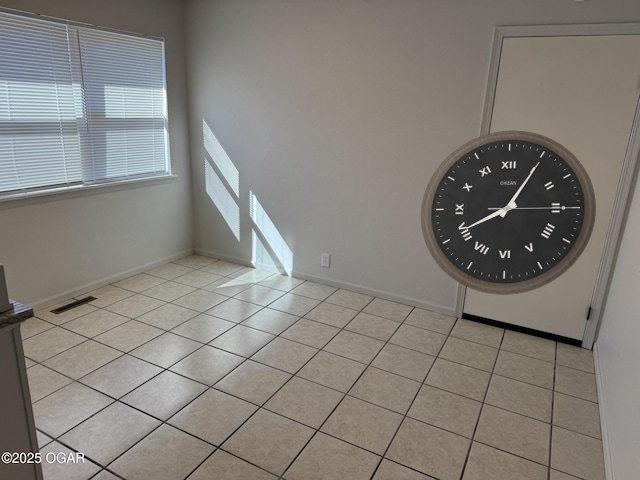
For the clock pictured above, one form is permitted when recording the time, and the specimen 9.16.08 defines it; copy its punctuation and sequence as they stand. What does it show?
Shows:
8.05.15
